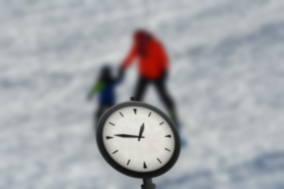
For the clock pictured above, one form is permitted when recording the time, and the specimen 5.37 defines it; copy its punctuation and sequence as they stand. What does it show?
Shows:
12.46
